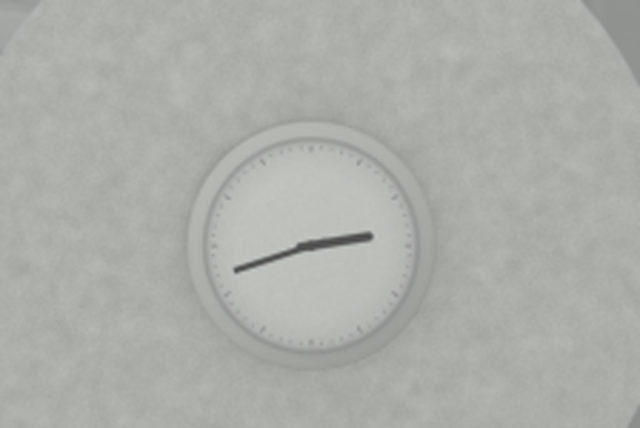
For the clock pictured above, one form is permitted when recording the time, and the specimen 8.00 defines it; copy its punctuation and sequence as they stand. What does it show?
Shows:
2.42
